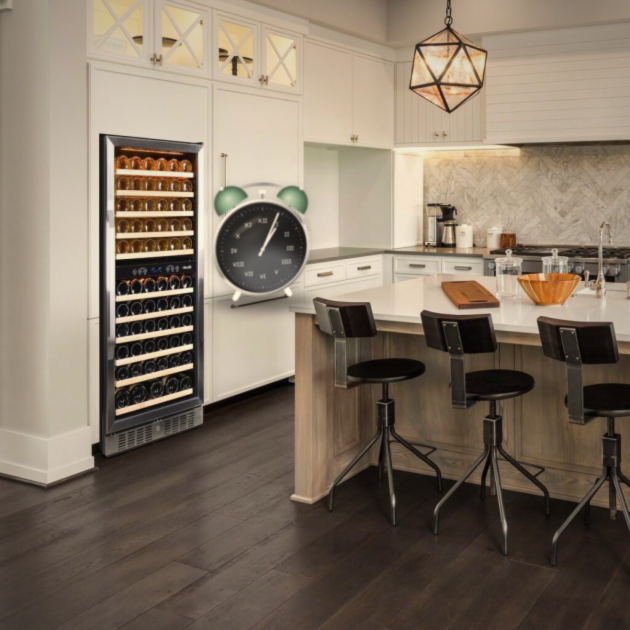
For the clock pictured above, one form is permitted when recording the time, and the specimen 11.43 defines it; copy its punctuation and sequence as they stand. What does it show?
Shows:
1.04
